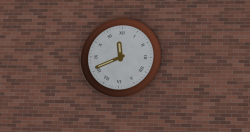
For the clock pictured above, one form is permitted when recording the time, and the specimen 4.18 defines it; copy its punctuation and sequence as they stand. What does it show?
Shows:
11.41
